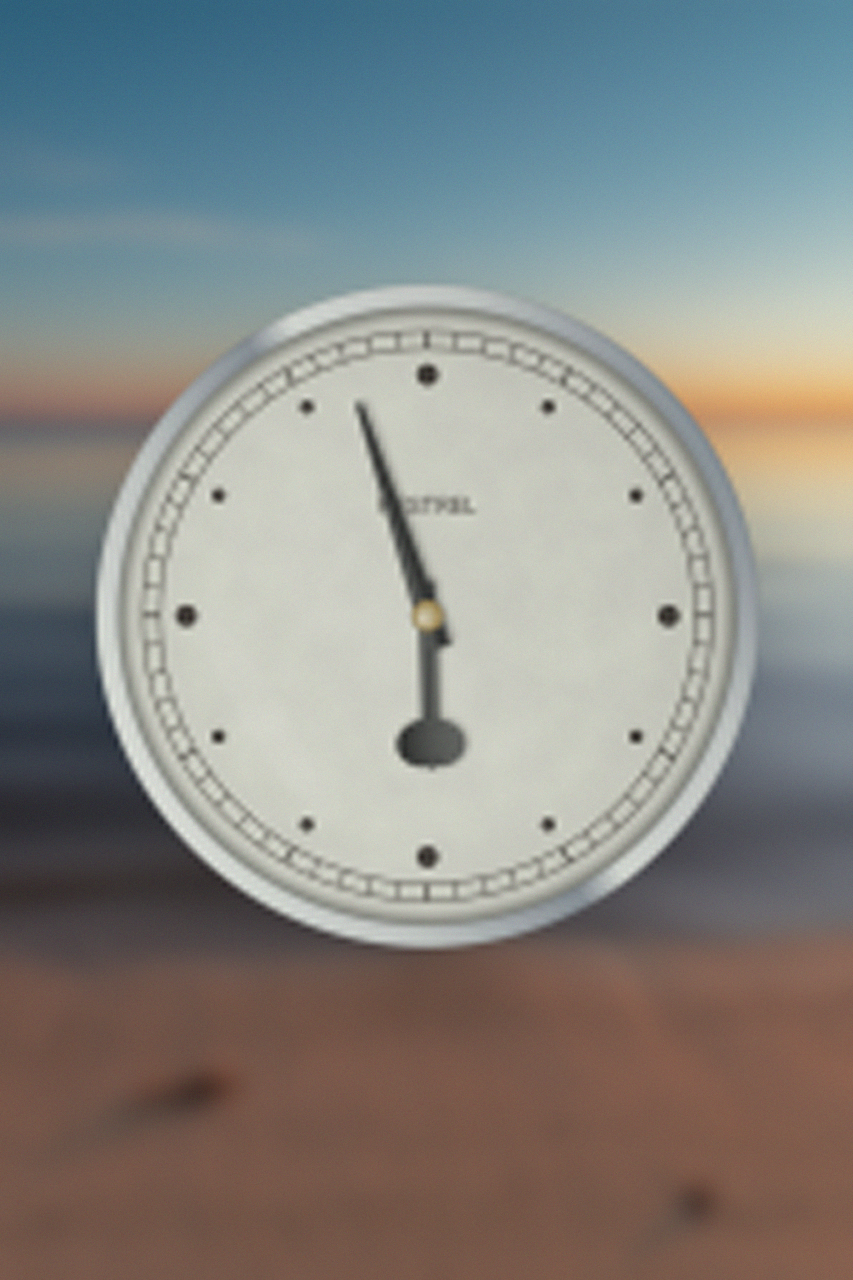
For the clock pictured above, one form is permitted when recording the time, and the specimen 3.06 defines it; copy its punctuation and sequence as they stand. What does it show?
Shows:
5.57
